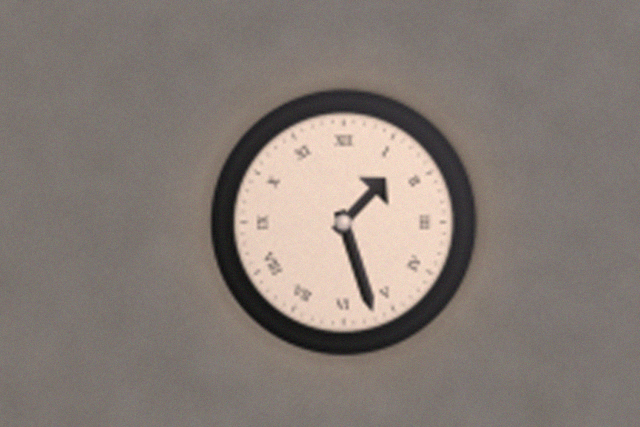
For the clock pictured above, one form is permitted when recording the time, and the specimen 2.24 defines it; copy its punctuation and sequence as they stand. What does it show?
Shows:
1.27
